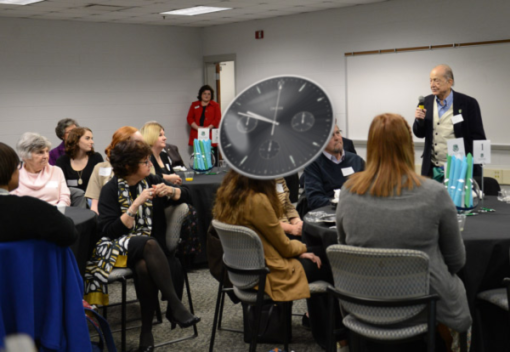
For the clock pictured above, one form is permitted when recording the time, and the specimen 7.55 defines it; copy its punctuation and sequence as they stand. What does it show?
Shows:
9.48
